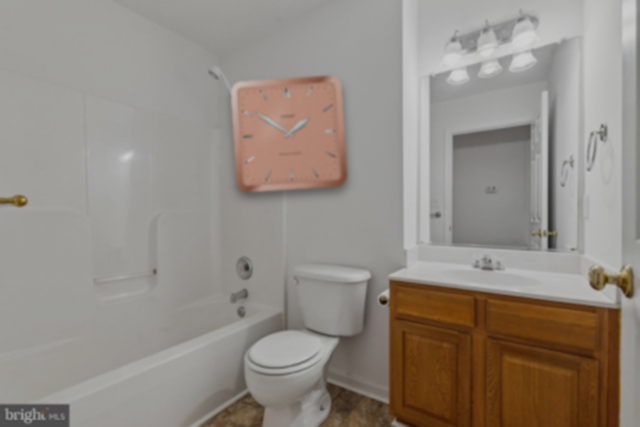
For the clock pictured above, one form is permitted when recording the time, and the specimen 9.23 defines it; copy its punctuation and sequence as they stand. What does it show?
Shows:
1.51
